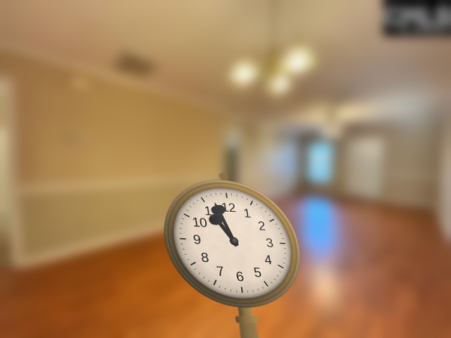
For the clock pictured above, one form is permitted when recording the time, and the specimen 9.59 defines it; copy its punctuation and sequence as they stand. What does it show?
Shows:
10.57
